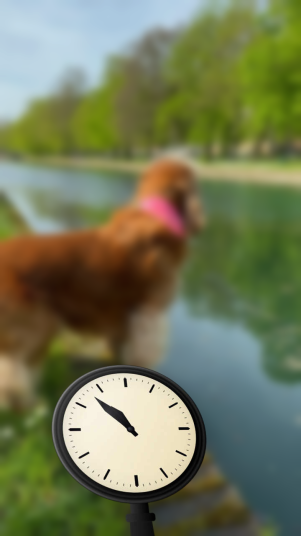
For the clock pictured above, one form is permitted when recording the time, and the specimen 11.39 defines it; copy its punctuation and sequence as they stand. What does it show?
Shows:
10.53
